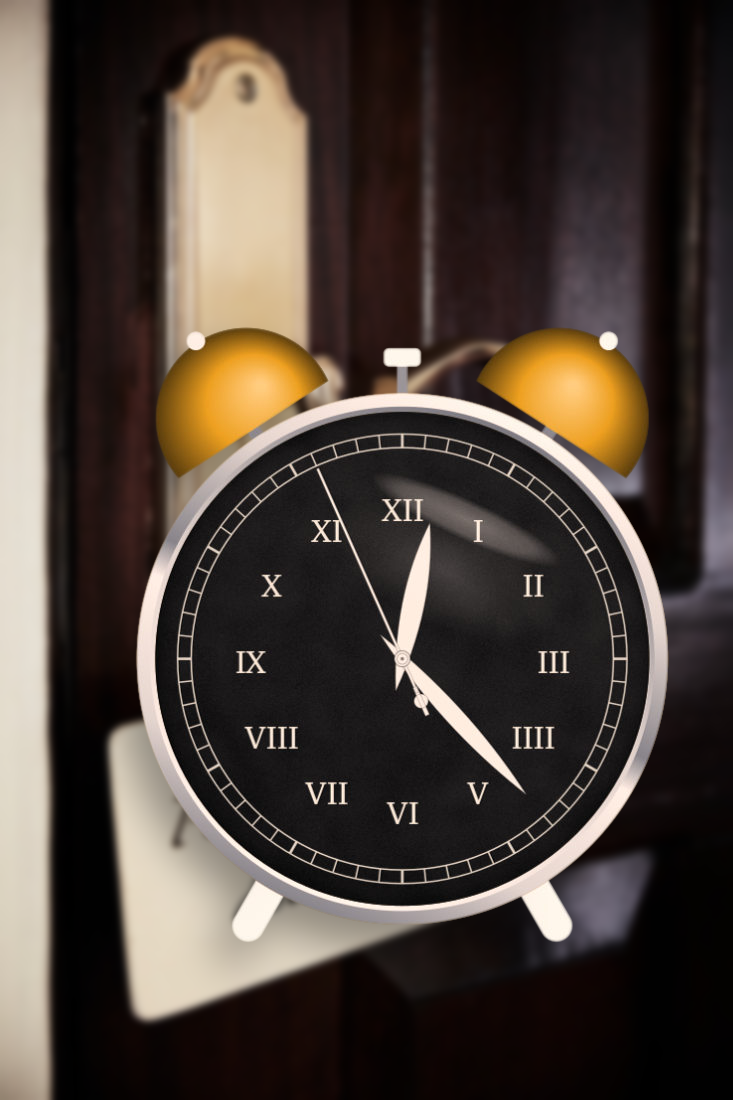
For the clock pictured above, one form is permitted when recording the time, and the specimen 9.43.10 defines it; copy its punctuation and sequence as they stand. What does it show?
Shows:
12.22.56
